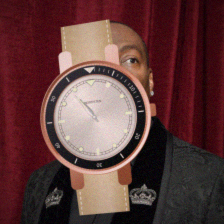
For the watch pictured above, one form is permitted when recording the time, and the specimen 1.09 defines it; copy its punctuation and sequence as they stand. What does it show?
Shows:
10.54
